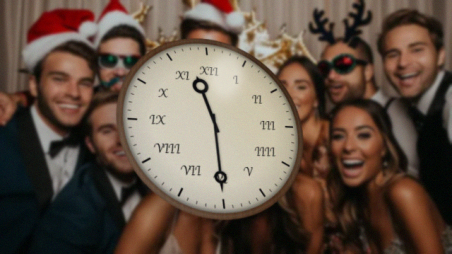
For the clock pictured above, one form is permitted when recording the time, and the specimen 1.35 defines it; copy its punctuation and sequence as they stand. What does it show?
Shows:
11.30
